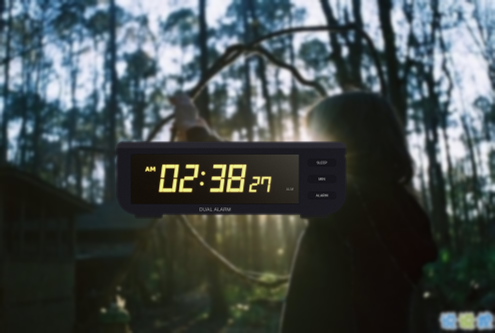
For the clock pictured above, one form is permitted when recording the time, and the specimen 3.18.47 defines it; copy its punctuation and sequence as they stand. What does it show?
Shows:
2.38.27
